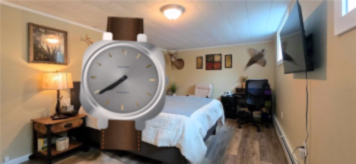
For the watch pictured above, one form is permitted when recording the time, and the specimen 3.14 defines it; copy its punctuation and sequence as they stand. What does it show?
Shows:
7.39
